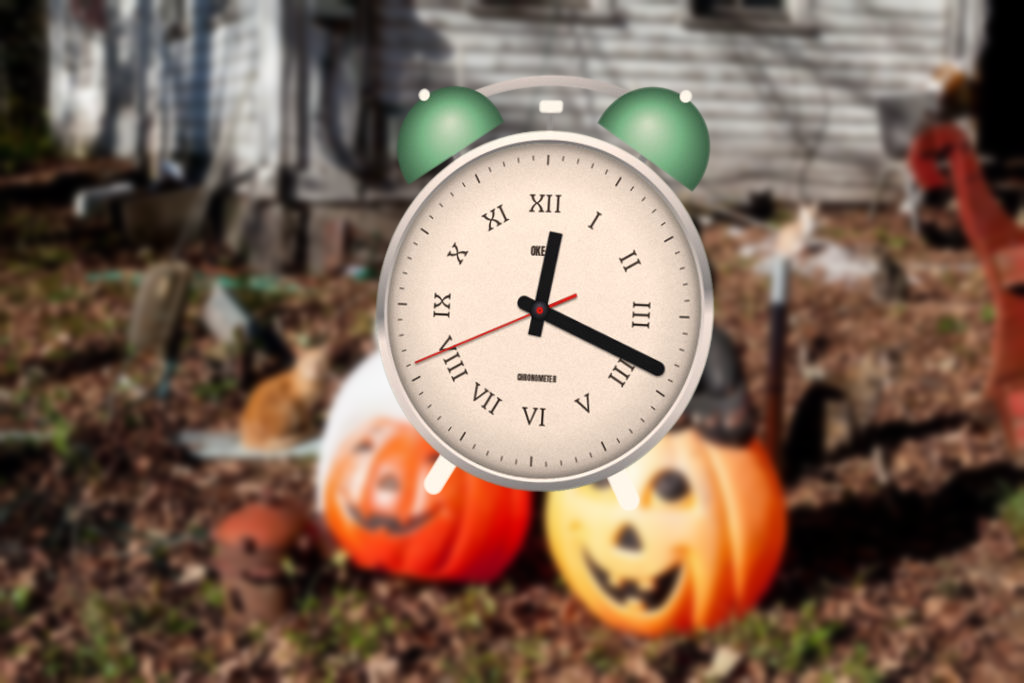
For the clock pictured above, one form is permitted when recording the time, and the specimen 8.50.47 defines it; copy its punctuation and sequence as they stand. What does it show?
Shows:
12.18.41
